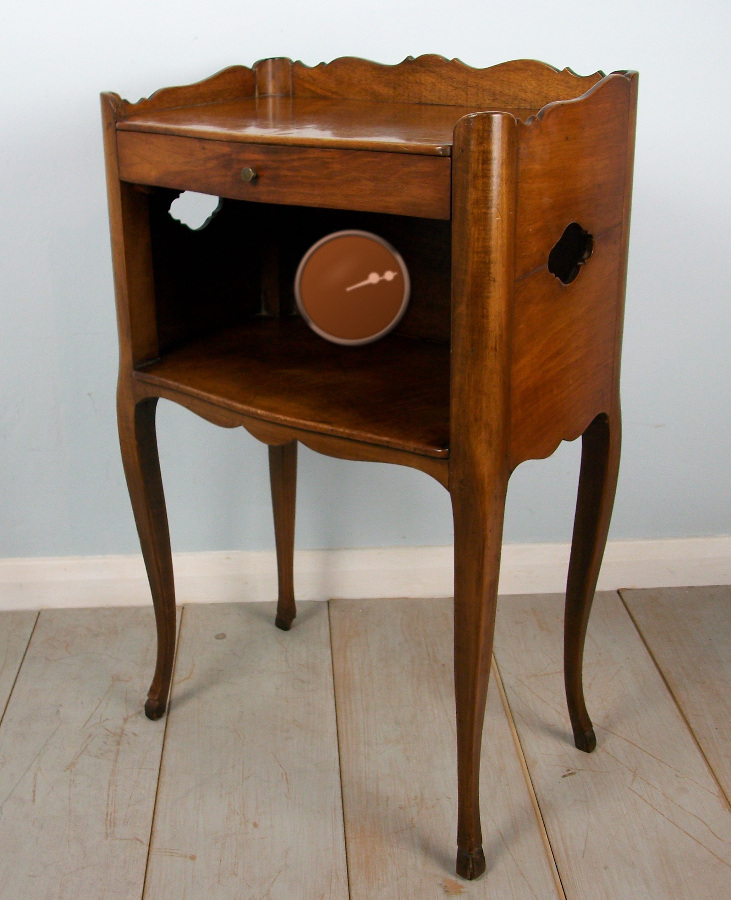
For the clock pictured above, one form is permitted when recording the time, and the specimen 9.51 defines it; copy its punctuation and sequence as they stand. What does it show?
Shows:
2.12
